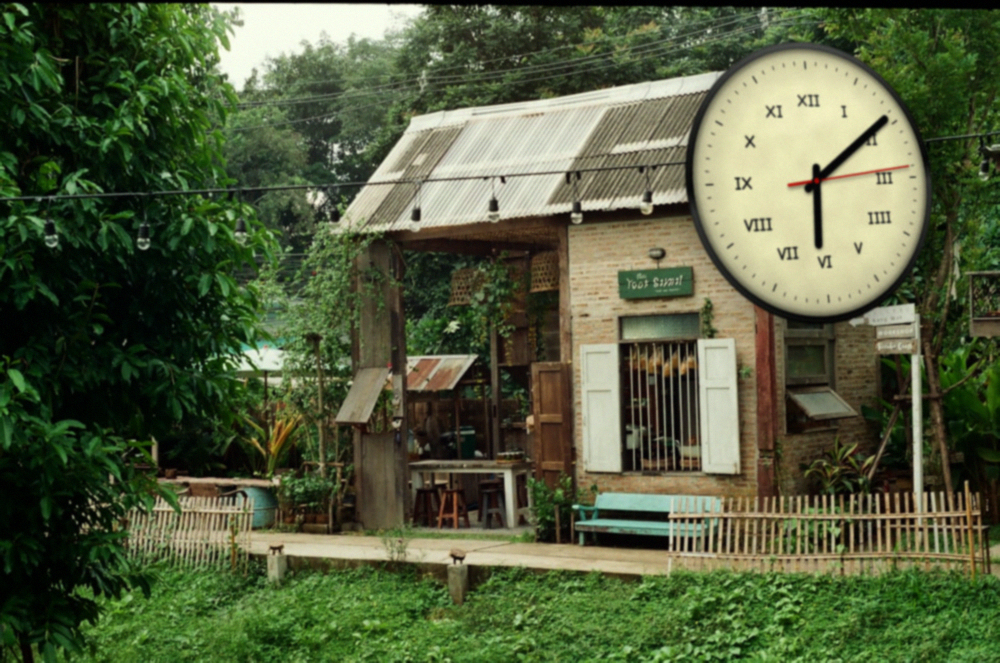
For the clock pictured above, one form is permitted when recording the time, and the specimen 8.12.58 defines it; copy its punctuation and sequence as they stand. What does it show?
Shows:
6.09.14
